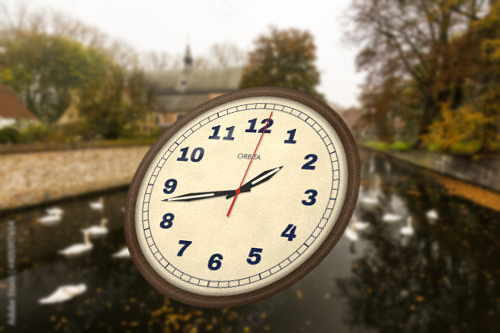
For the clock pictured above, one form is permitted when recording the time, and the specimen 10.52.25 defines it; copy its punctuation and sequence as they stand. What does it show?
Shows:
1.43.01
